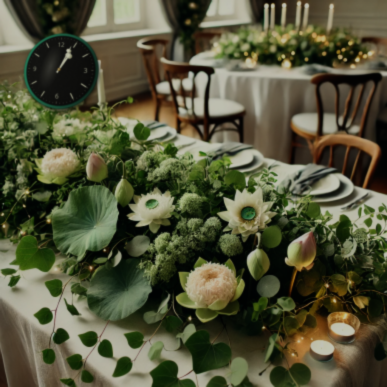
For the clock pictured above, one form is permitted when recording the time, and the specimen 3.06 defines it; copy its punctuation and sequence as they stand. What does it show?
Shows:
1.04
